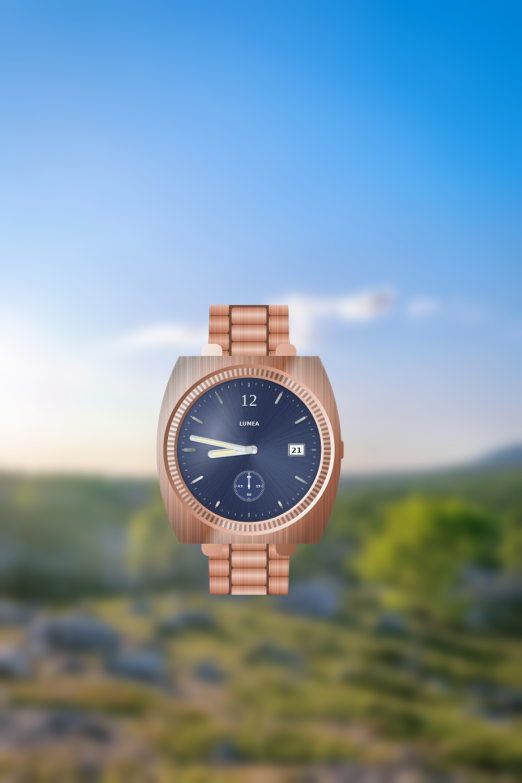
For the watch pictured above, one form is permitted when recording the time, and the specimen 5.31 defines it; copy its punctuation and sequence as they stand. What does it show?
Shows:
8.47
